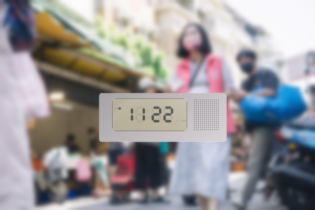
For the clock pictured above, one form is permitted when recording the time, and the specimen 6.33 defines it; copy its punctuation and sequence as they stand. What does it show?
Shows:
11.22
